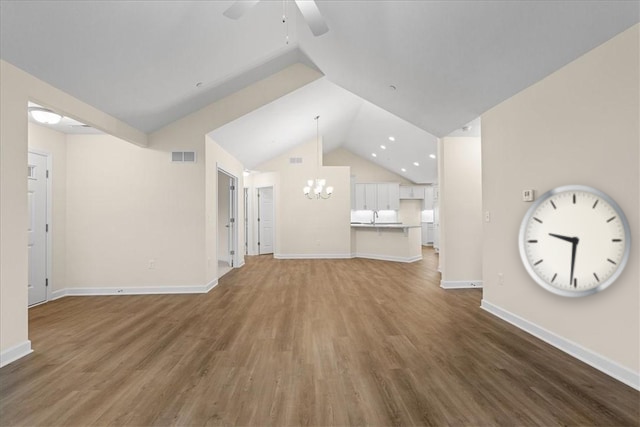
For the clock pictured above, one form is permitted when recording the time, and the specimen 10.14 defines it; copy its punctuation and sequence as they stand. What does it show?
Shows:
9.31
